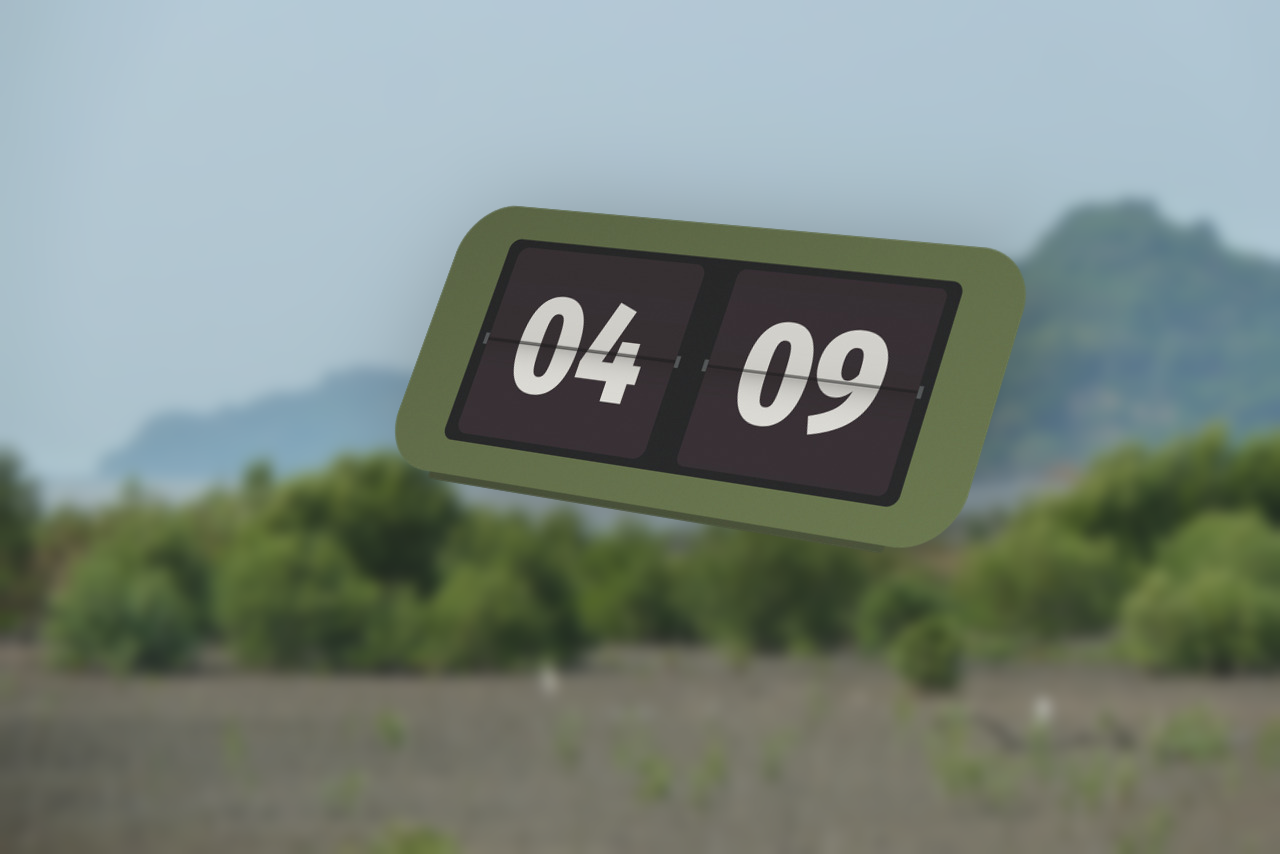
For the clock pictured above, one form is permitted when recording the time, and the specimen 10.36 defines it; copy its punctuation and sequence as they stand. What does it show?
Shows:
4.09
